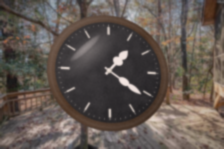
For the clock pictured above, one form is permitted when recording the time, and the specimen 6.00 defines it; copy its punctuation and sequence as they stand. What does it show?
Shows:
1.21
